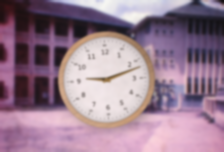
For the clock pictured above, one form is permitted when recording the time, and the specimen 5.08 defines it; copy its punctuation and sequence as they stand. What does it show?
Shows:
9.12
